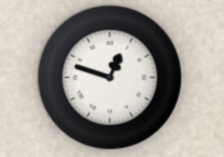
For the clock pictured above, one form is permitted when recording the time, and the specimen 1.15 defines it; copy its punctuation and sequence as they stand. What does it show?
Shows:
12.48
